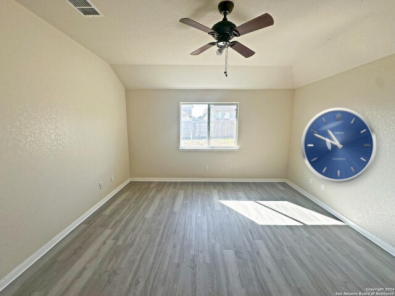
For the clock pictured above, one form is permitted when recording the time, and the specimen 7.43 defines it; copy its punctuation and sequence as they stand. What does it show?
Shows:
10.49
